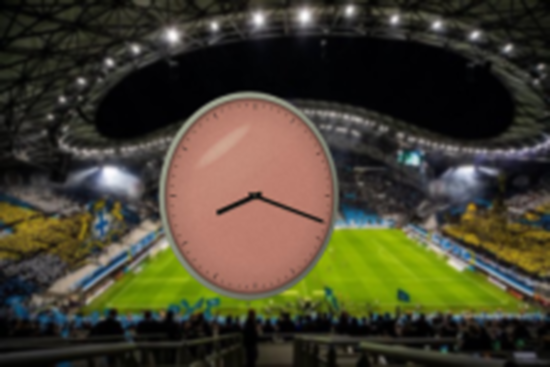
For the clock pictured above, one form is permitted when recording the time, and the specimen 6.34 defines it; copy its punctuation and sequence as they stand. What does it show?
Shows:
8.18
